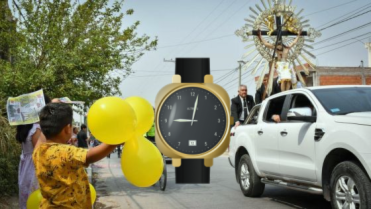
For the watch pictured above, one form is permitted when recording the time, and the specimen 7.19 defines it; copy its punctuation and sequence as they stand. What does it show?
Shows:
9.02
